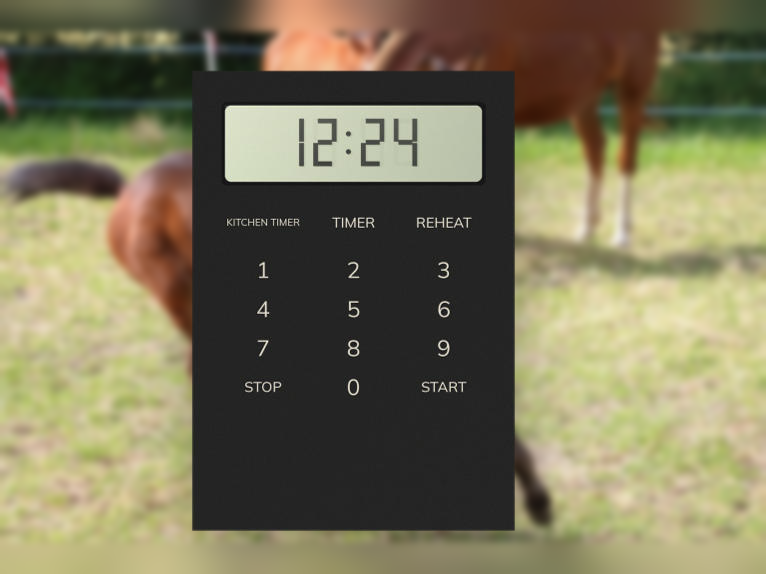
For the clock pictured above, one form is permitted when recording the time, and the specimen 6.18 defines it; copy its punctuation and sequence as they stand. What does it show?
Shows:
12.24
